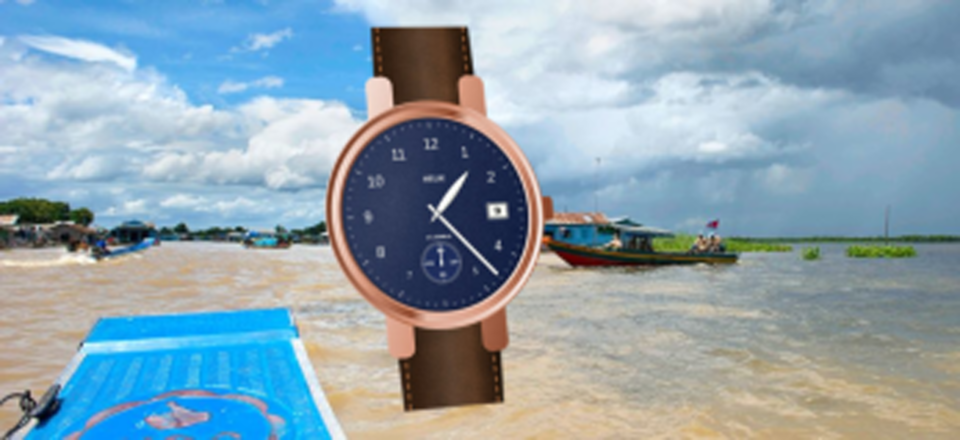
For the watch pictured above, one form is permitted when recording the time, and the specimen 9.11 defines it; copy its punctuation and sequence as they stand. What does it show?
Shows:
1.23
